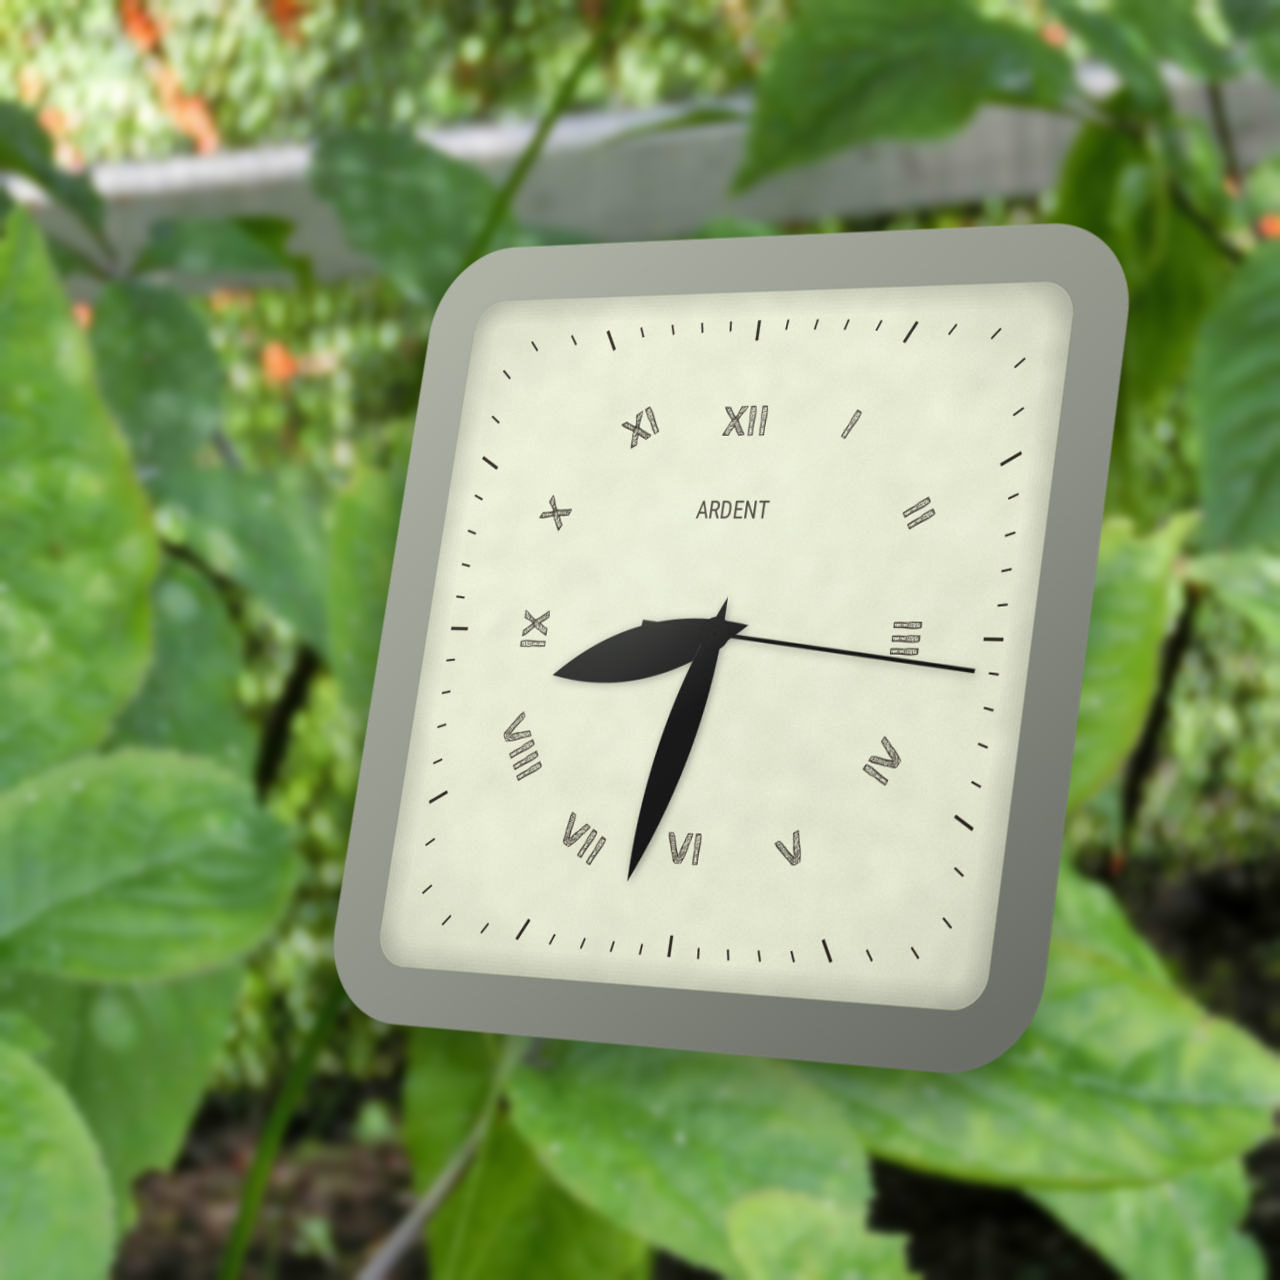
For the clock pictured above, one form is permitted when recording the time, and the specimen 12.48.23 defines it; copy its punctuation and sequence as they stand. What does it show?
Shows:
8.32.16
